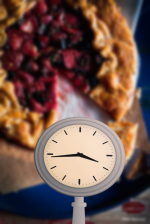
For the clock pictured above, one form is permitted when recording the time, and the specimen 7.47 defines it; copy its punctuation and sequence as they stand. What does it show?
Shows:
3.44
